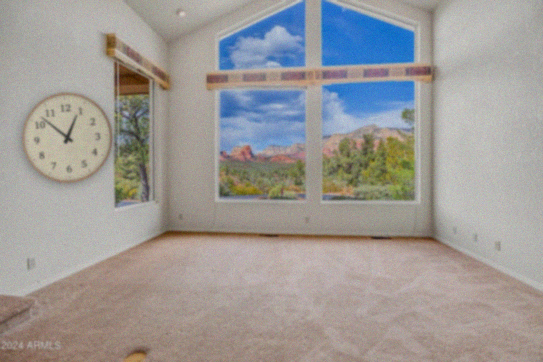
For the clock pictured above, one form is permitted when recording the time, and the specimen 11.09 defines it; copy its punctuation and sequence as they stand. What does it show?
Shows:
12.52
